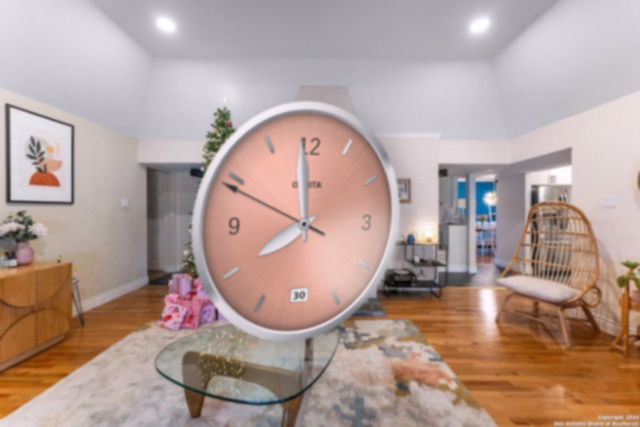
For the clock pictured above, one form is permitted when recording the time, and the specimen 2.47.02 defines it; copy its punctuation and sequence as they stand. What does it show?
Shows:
7.58.49
